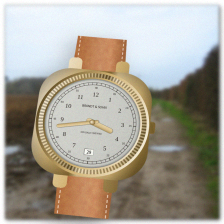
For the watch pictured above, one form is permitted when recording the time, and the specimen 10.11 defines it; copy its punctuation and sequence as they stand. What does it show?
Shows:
3.43
